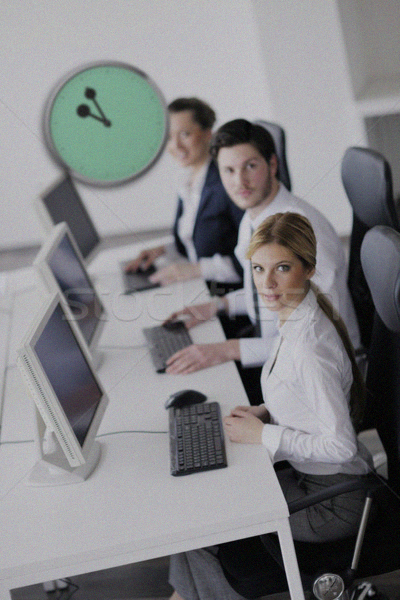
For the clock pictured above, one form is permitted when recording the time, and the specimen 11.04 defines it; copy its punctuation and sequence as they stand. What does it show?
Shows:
9.55
